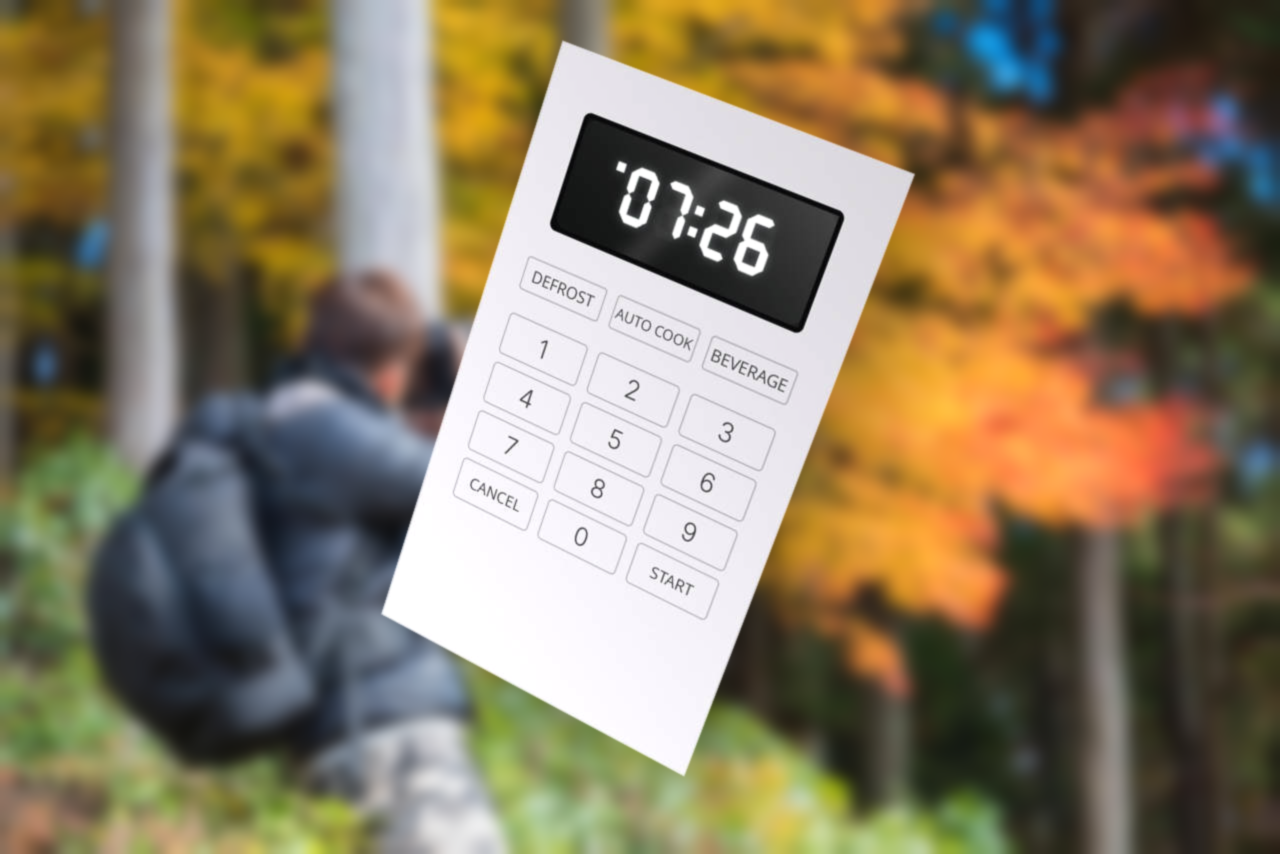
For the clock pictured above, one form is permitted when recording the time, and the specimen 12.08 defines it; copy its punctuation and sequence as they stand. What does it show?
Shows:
7.26
